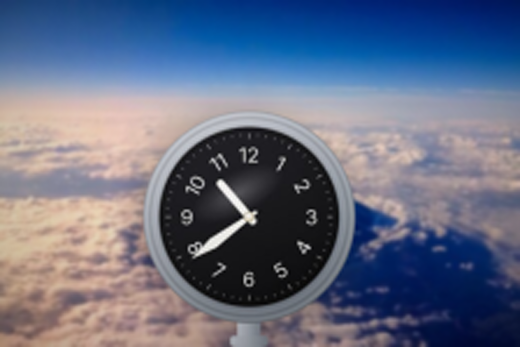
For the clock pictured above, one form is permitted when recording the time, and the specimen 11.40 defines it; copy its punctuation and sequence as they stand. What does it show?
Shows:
10.39
